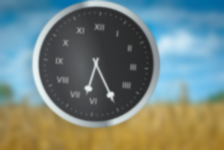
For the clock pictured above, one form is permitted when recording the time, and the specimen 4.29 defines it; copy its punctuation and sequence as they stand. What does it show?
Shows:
6.25
